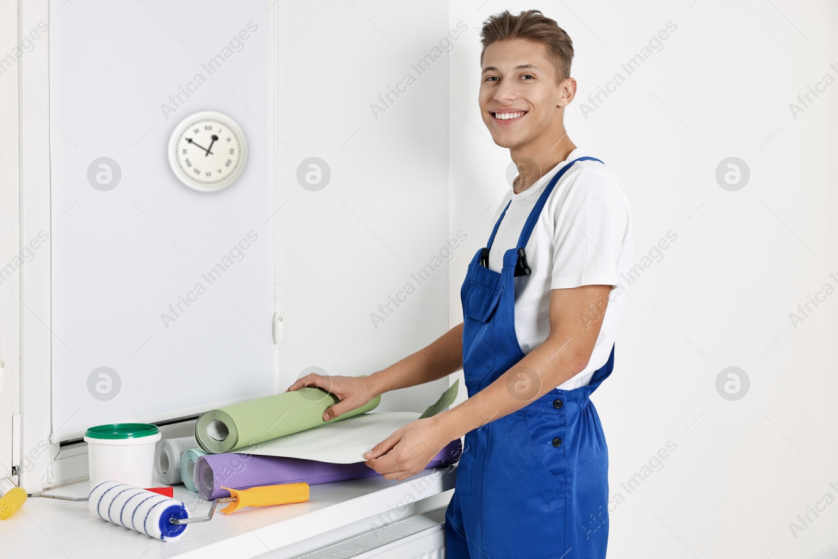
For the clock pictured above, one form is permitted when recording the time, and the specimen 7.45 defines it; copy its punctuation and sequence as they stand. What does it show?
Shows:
12.50
